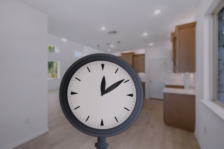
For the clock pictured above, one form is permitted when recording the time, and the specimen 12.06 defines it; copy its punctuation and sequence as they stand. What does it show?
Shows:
12.09
